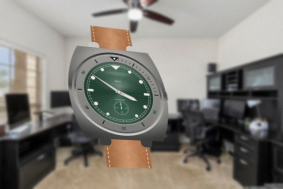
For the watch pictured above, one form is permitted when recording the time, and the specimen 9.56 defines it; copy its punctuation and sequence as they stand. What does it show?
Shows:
3.51
